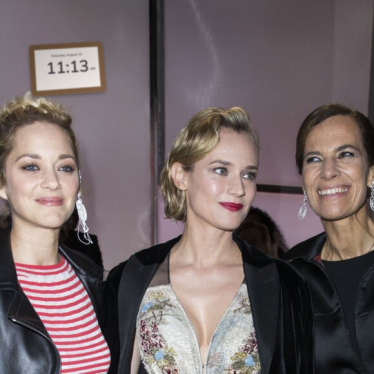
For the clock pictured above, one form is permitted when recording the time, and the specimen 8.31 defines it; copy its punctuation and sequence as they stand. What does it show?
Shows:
11.13
